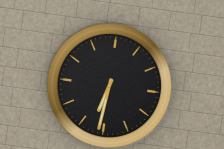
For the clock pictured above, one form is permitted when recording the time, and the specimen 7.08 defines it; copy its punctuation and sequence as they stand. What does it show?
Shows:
6.31
